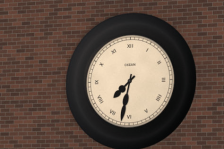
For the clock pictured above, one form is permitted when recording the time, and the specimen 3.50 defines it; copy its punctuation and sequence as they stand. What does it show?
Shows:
7.32
